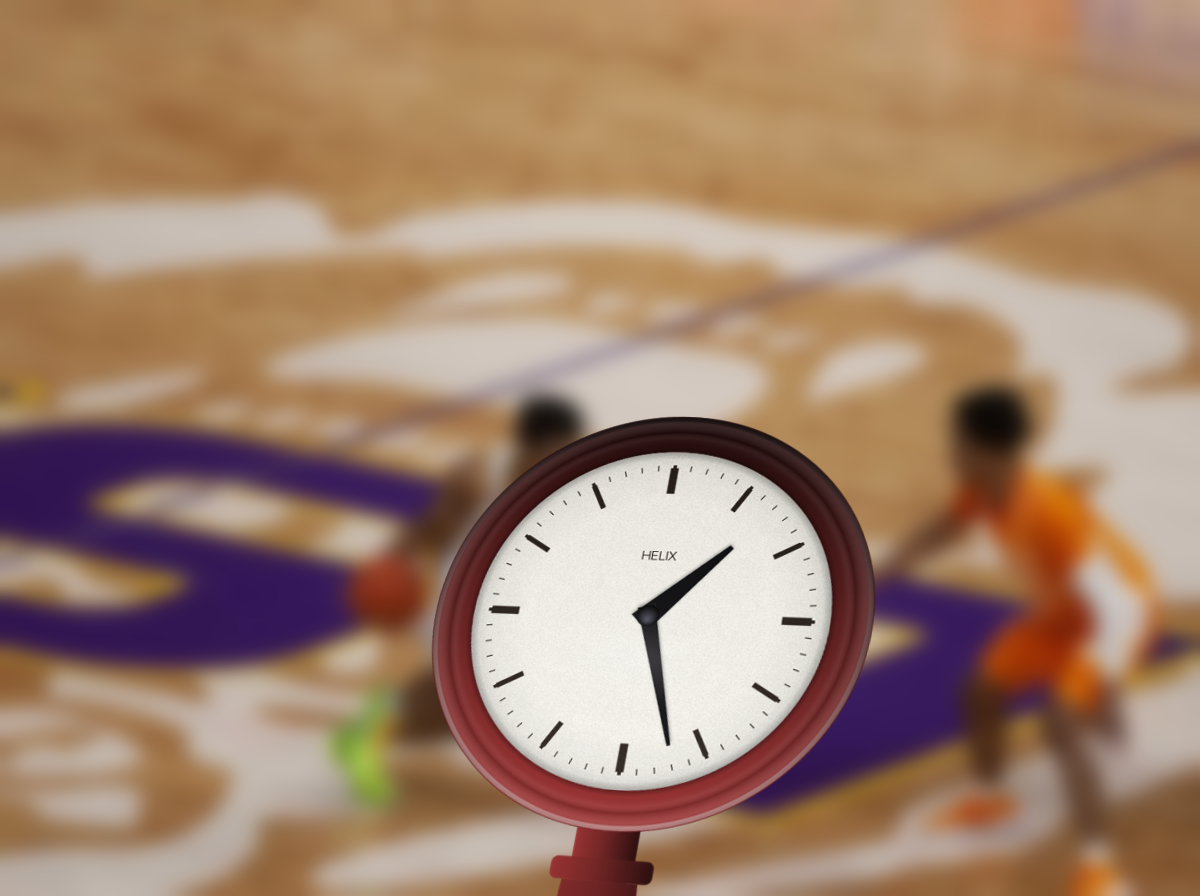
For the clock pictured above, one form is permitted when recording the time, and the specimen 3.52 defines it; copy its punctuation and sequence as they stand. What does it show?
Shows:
1.27
